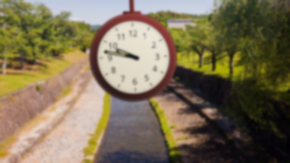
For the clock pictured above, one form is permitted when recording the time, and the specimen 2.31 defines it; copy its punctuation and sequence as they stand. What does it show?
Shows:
9.47
